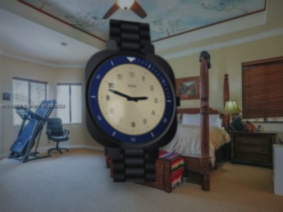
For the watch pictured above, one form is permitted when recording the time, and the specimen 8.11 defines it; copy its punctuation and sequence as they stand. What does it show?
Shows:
2.48
